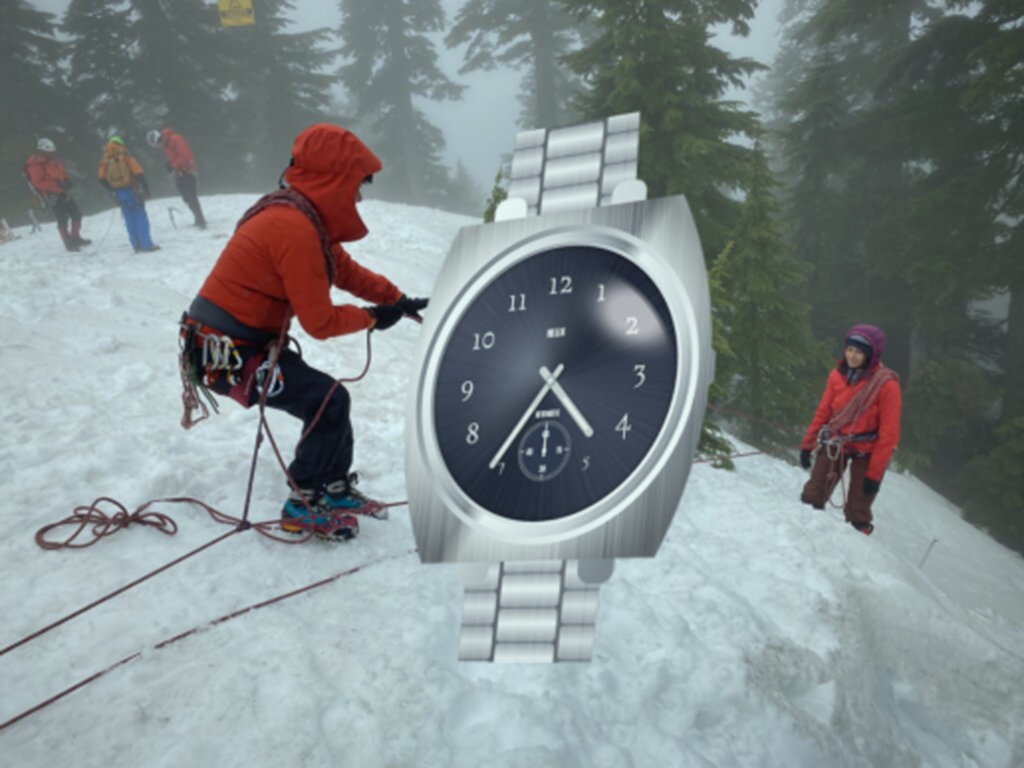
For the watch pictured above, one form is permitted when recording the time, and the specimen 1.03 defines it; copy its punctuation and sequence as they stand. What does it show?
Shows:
4.36
